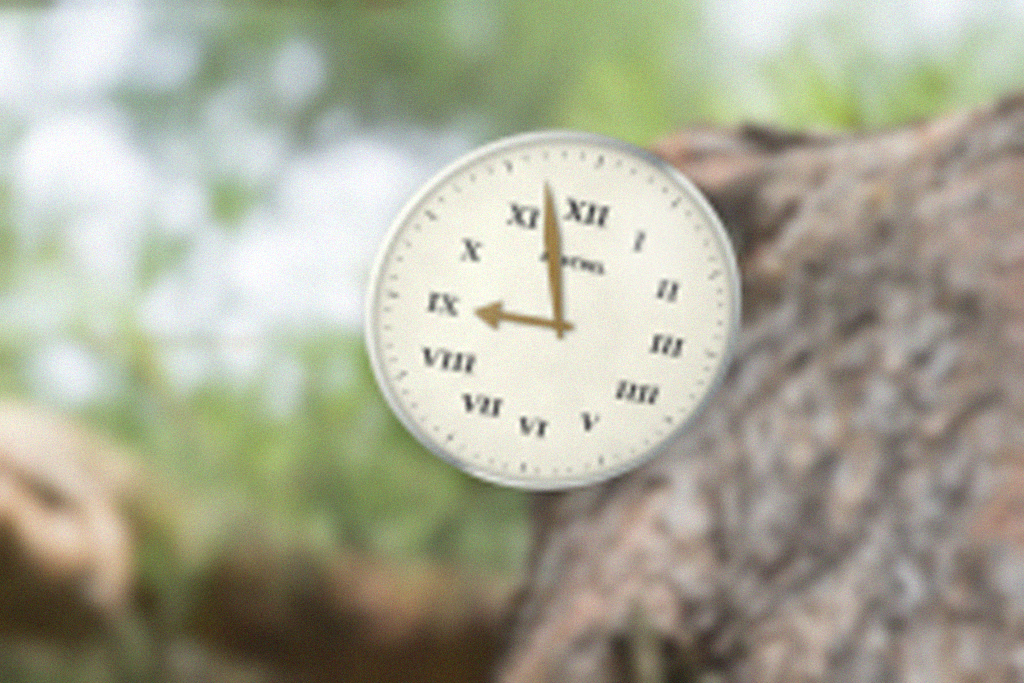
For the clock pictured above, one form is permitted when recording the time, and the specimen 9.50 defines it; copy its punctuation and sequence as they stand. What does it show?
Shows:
8.57
